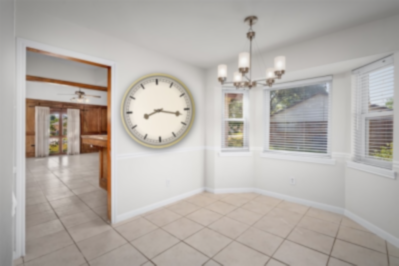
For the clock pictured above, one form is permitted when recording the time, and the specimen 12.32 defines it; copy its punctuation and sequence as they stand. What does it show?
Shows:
8.17
